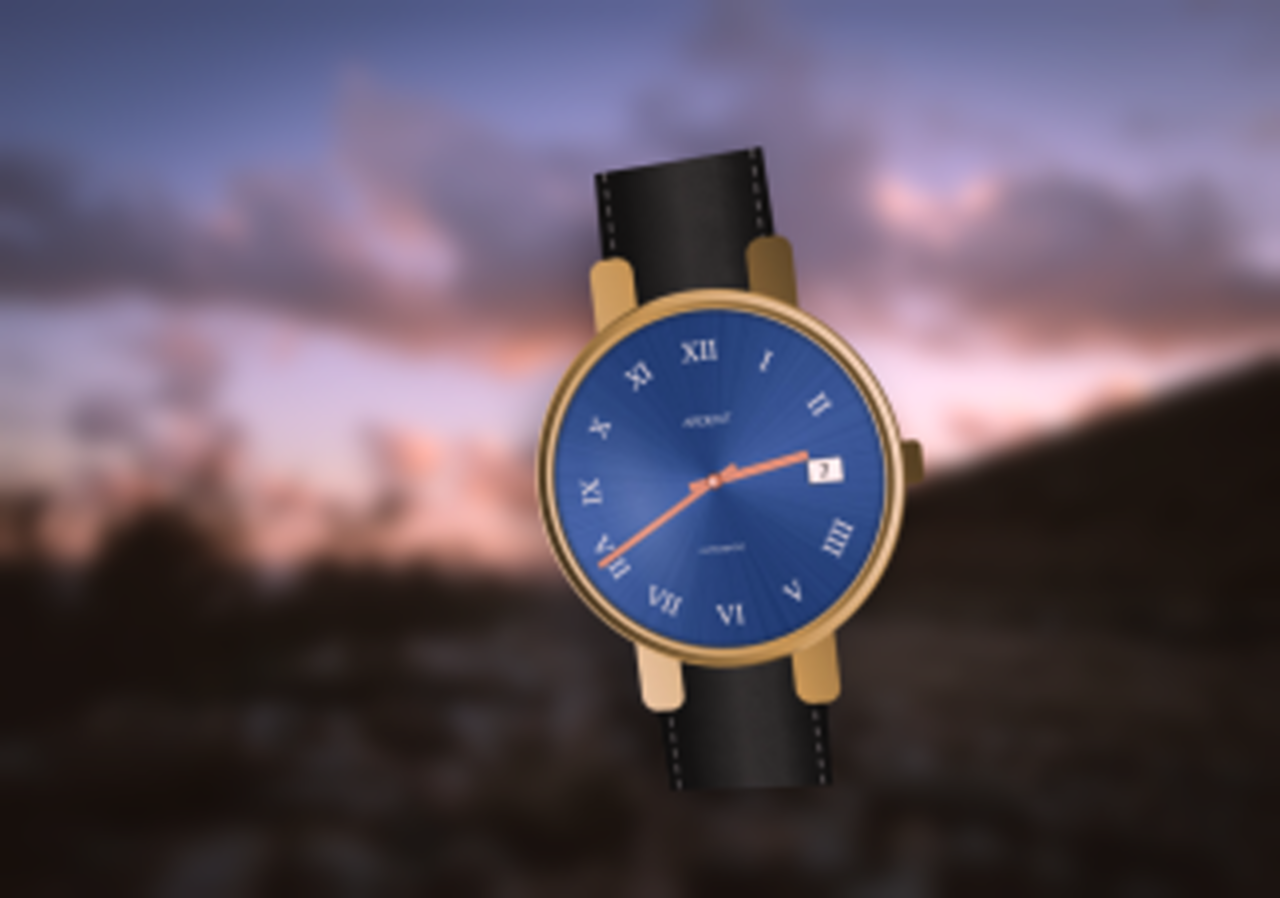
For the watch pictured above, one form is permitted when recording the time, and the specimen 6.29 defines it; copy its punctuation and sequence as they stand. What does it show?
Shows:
2.40
